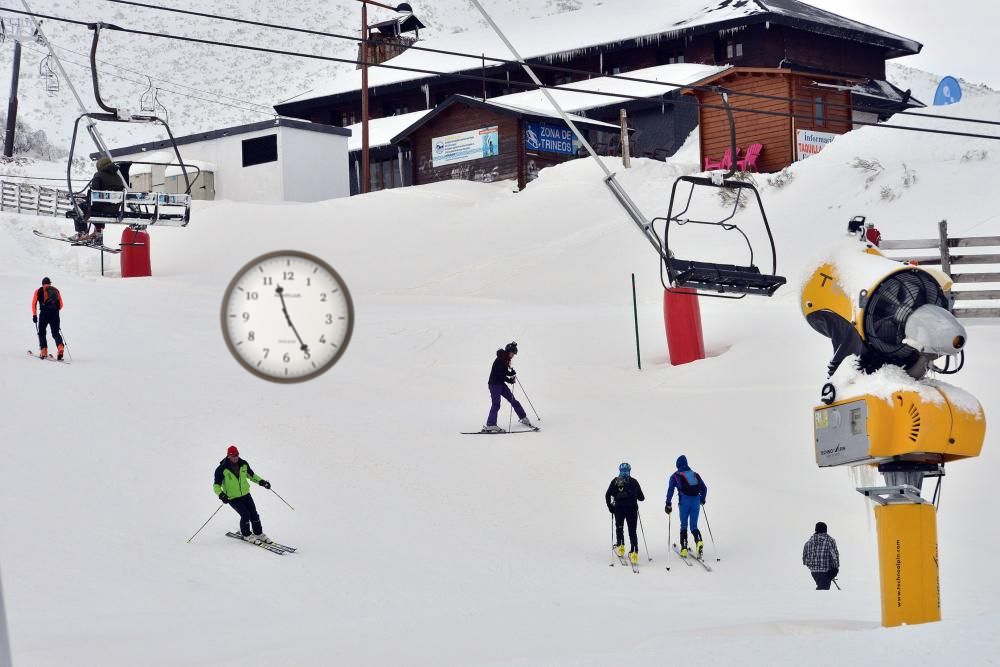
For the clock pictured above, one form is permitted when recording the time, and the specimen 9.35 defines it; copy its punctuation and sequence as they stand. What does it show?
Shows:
11.25
